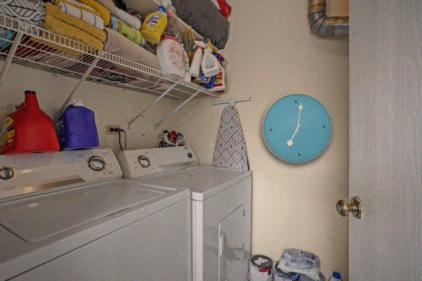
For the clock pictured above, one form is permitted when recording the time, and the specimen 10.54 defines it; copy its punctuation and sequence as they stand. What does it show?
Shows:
7.02
